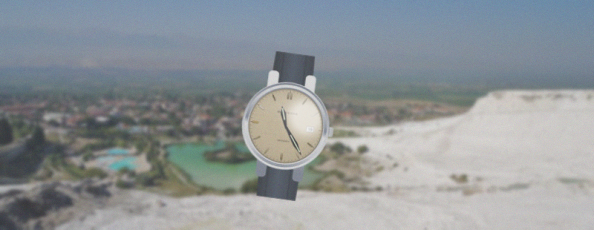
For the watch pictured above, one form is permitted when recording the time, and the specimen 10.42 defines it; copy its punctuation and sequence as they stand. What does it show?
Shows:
11.24
